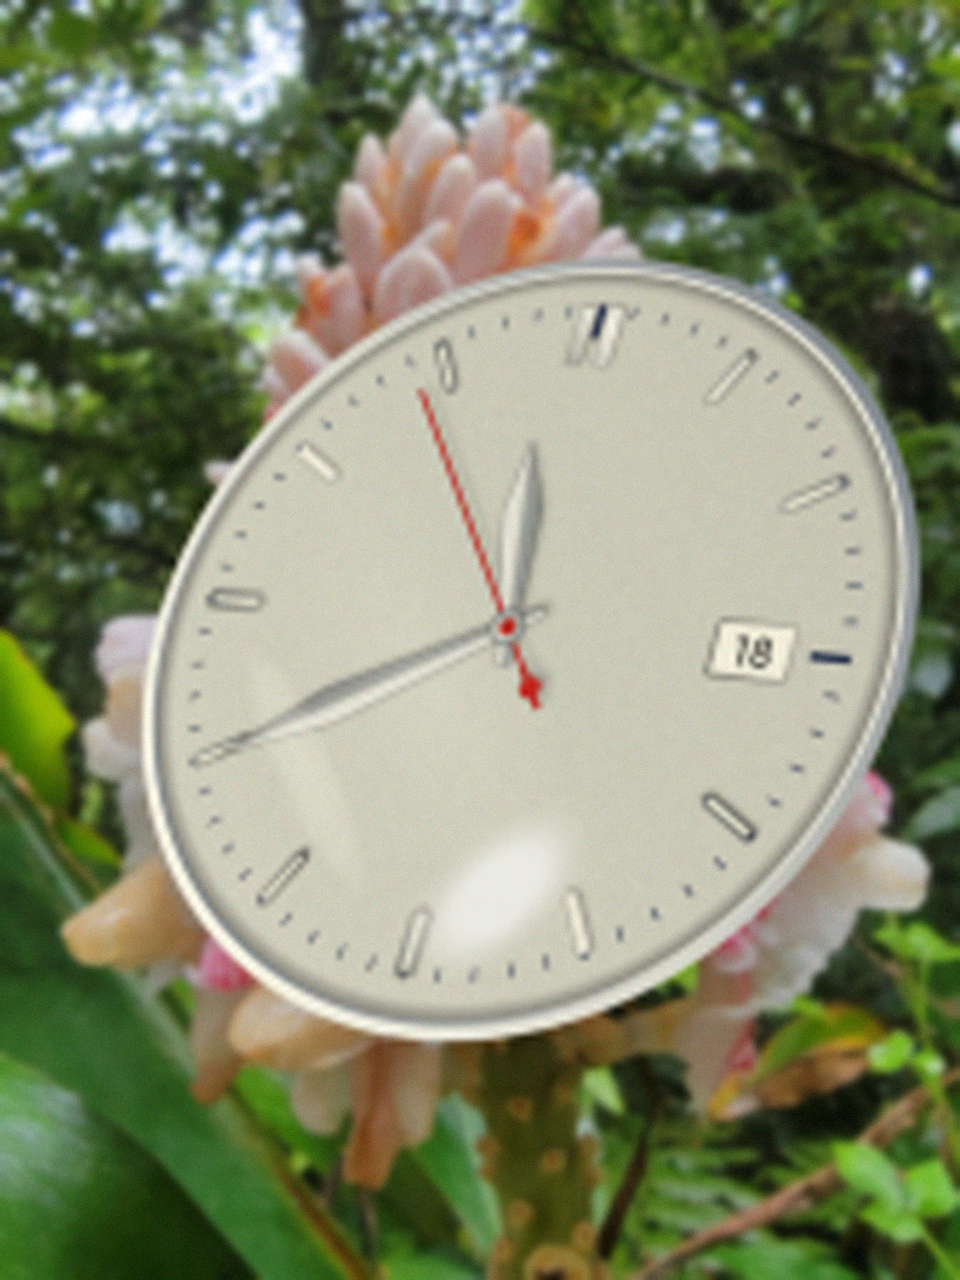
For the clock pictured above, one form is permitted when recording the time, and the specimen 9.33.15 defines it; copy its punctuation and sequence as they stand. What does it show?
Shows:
11.39.54
